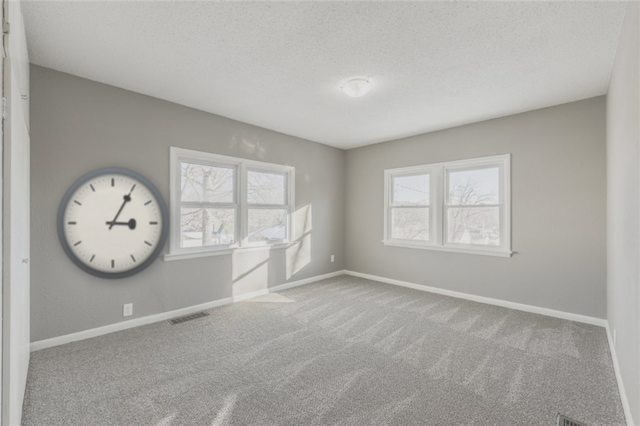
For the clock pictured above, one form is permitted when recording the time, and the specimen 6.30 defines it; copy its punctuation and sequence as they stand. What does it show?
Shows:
3.05
